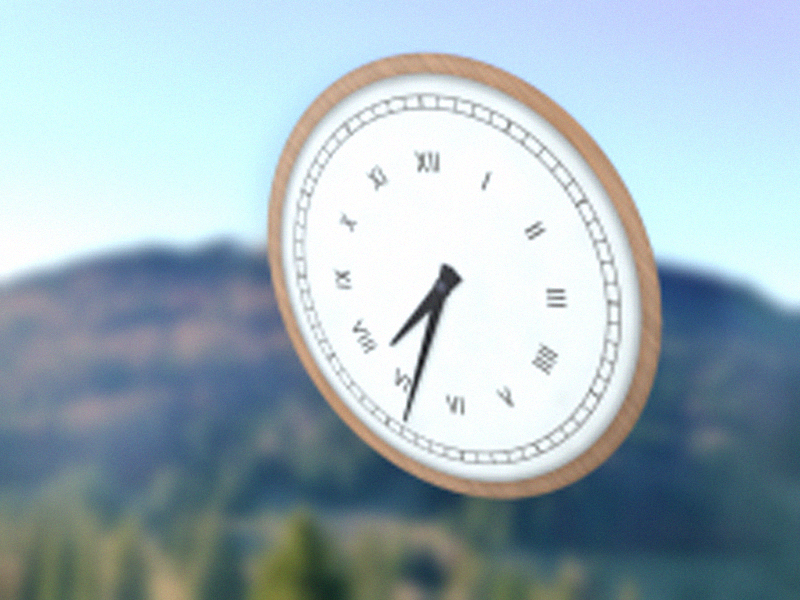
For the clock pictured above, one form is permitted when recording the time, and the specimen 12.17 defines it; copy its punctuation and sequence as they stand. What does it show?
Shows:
7.34
